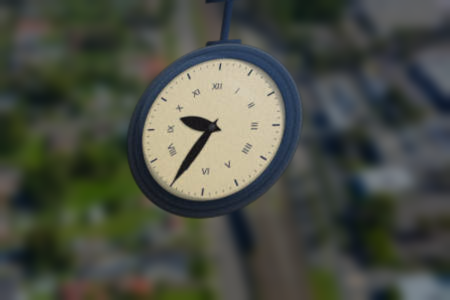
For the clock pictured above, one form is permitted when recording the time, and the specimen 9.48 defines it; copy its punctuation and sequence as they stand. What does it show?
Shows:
9.35
